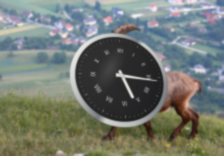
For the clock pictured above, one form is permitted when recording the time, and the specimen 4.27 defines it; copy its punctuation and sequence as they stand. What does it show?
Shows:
5.16
